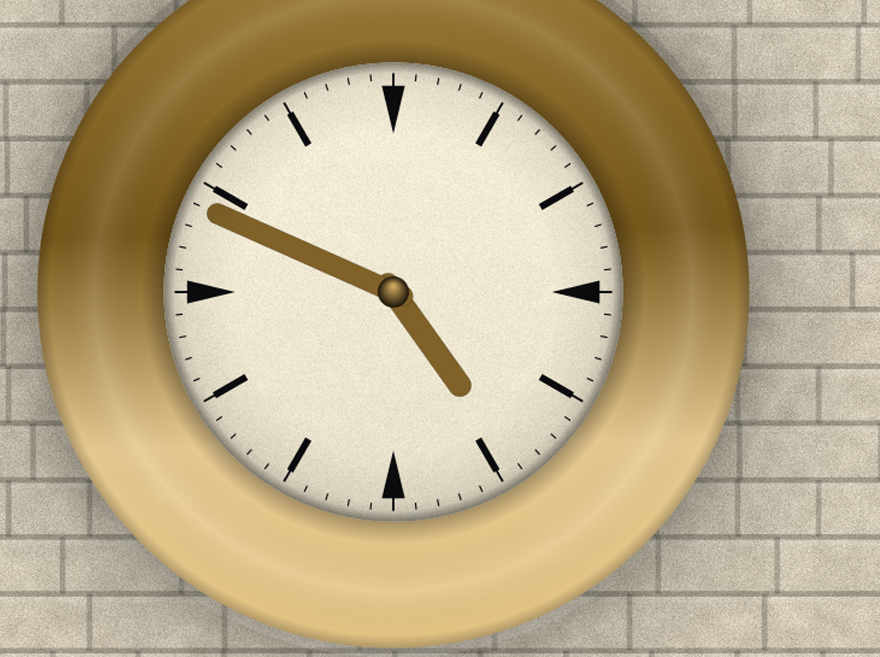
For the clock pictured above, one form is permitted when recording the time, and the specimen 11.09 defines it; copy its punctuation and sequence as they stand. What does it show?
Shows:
4.49
